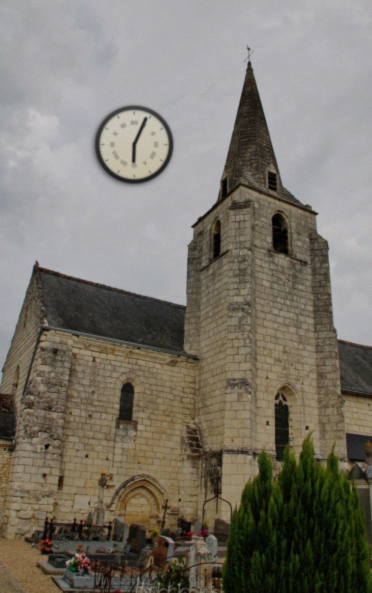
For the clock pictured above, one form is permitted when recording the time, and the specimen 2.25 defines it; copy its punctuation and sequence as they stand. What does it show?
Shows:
6.04
